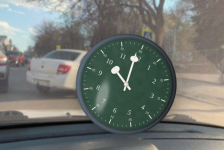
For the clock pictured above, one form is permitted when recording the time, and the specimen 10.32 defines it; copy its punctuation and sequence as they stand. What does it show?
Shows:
9.59
